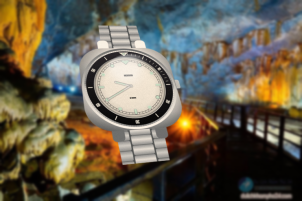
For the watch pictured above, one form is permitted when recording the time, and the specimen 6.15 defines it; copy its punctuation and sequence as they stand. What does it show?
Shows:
9.40
